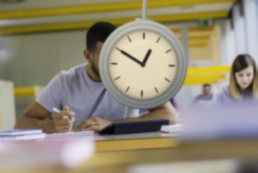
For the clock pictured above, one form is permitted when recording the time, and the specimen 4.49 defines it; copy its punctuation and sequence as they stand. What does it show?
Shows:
12.50
